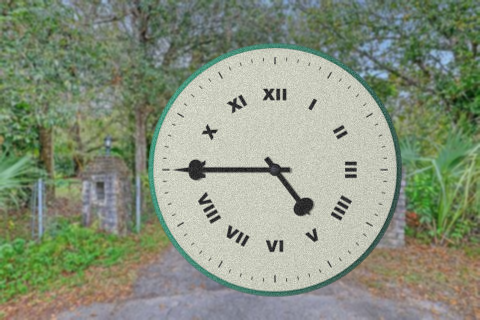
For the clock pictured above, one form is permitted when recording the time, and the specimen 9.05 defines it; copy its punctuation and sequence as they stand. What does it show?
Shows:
4.45
